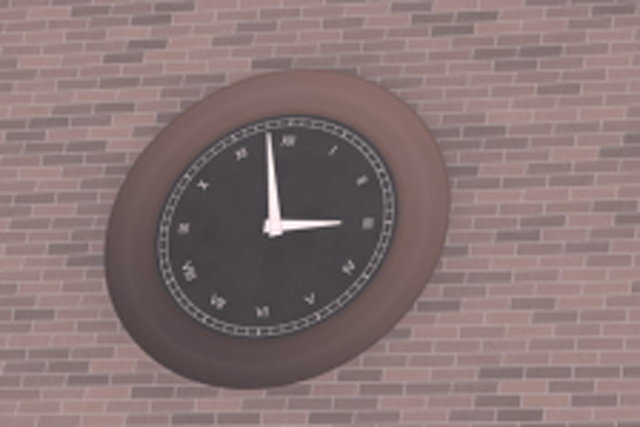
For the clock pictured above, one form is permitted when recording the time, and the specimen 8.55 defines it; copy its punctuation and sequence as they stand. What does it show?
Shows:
2.58
